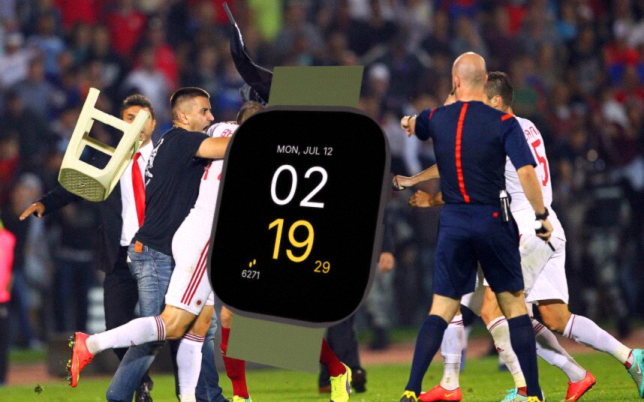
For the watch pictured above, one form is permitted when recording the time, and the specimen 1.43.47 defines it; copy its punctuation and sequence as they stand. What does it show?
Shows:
2.19.29
